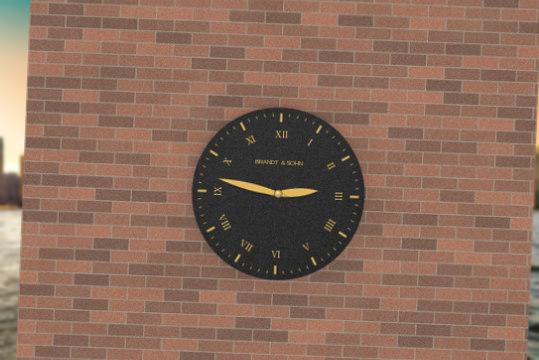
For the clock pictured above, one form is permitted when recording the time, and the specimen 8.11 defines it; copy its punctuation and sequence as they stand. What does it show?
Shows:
2.47
